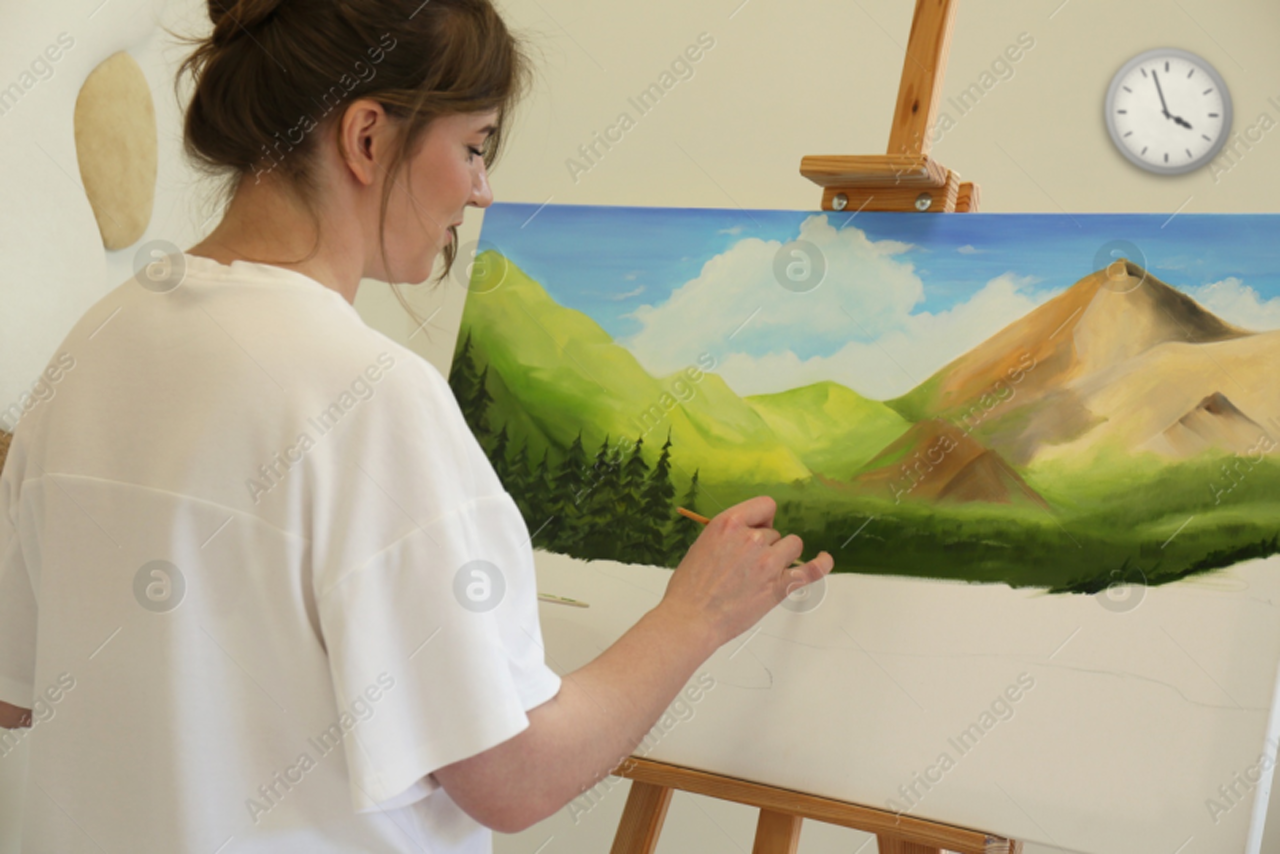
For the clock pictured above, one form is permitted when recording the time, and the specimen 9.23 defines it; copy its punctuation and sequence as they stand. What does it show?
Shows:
3.57
